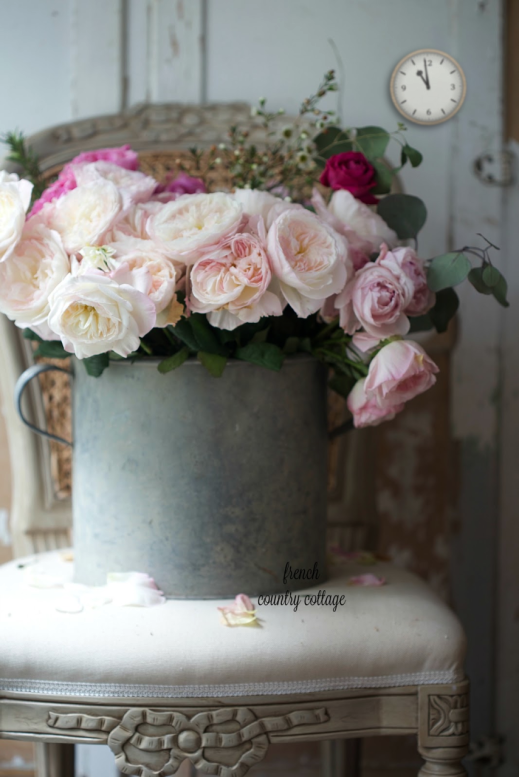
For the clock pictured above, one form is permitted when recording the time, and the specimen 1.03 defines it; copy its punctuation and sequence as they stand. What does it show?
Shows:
10.59
